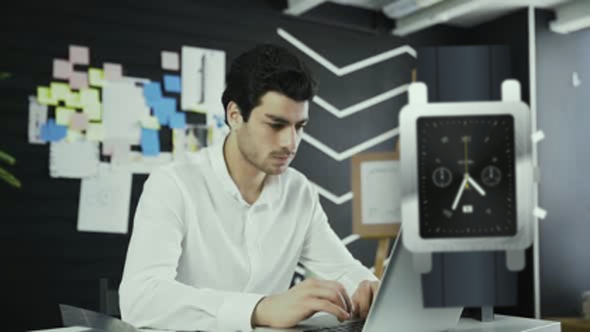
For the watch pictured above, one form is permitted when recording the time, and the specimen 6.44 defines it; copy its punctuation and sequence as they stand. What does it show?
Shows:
4.34
